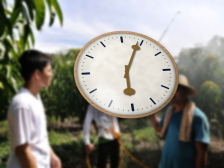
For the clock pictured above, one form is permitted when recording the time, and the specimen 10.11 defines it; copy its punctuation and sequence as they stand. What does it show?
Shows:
6.04
